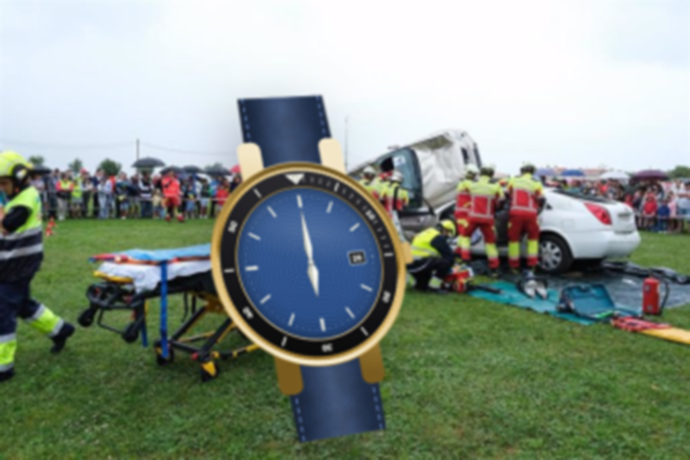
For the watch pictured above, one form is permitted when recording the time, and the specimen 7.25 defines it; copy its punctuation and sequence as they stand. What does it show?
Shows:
6.00
